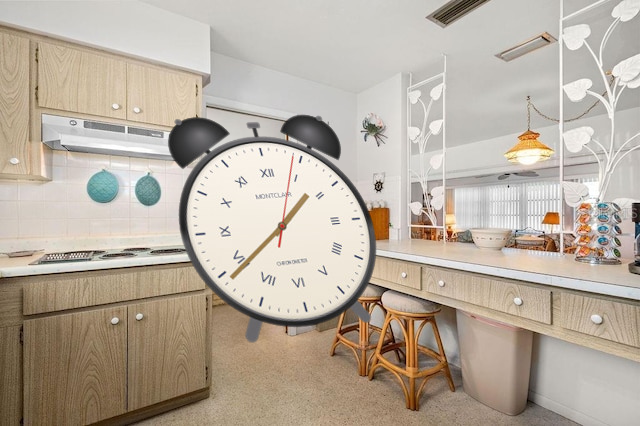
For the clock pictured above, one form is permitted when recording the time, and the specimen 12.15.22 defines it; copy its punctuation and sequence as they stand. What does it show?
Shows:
1.39.04
